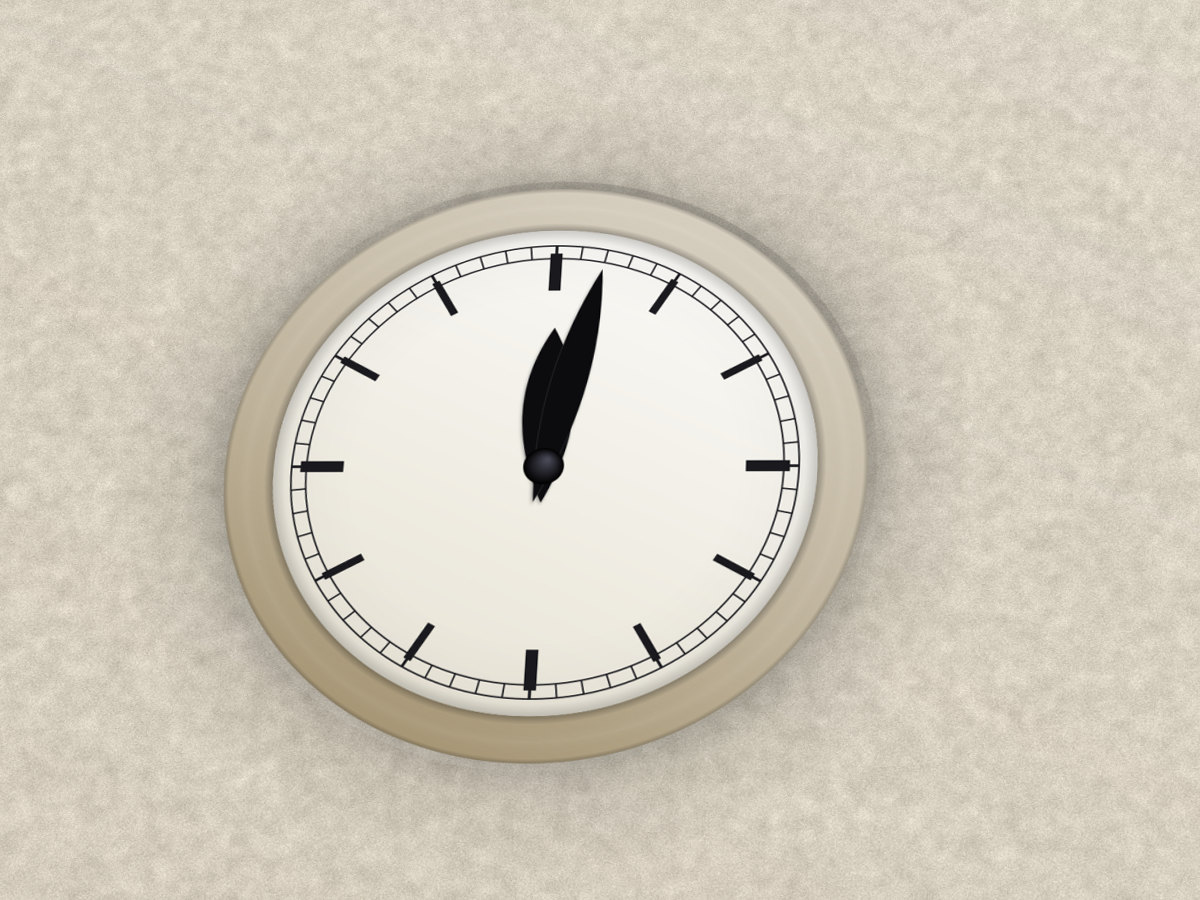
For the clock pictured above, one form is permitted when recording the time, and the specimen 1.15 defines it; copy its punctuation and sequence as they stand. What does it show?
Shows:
12.02
